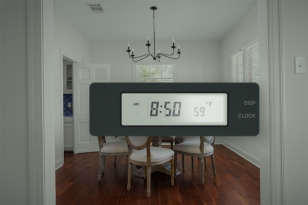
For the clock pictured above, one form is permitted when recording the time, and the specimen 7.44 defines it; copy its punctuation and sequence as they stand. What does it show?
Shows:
8.50
